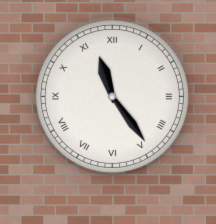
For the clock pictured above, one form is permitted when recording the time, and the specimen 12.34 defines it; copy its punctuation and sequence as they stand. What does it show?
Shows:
11.24
